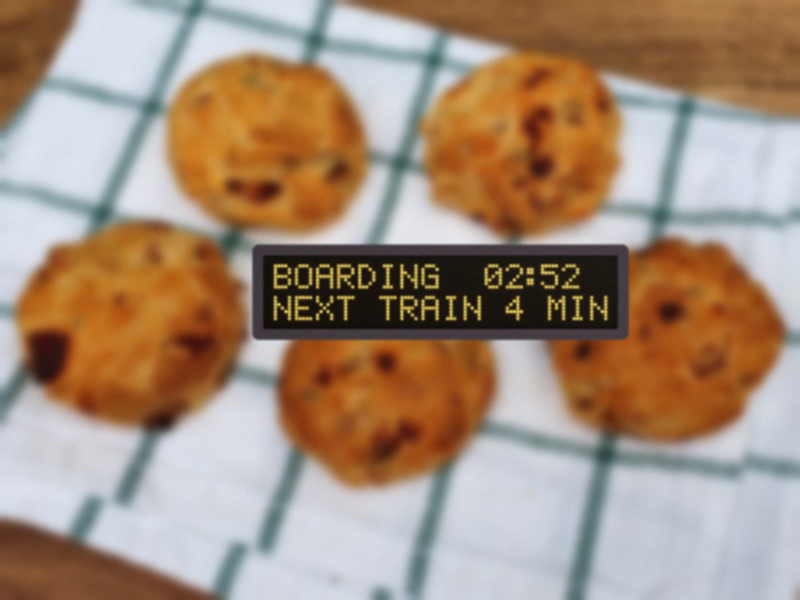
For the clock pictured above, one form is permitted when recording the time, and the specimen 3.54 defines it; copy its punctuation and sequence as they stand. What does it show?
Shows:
2.52
